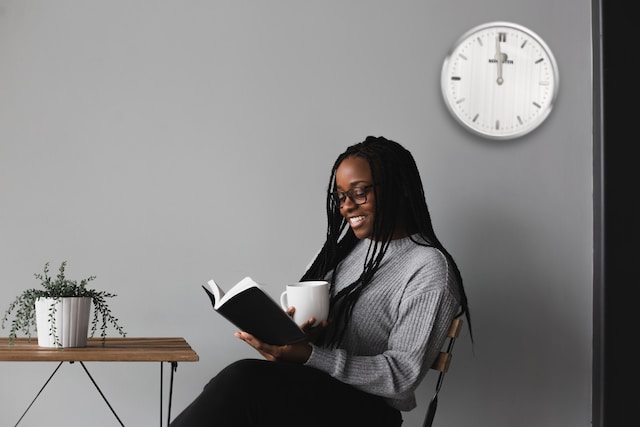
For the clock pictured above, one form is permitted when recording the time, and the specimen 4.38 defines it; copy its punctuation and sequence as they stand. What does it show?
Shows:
11.59
